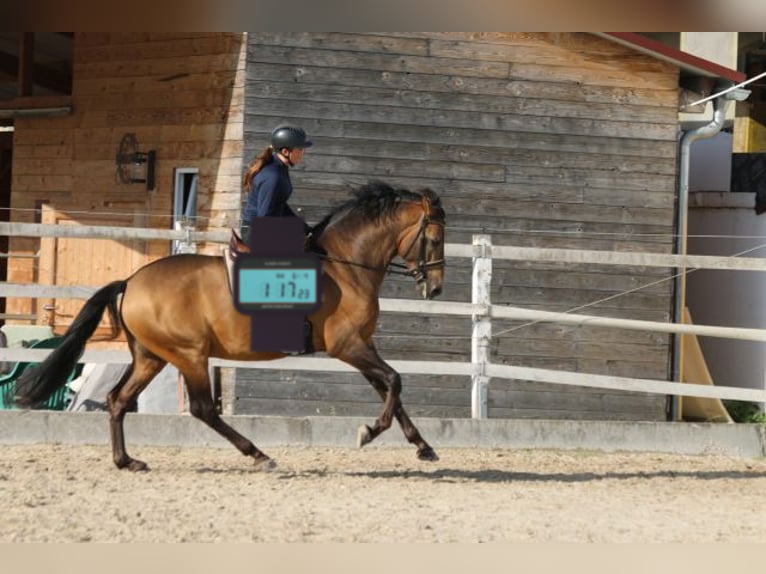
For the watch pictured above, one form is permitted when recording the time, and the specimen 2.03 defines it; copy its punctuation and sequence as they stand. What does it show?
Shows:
1.17
